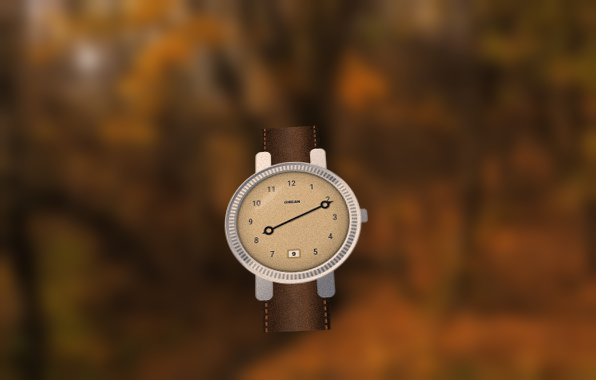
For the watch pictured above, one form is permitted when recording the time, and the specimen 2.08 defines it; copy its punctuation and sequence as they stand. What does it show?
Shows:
8.11
